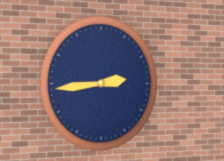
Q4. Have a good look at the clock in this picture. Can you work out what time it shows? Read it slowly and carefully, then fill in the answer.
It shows 2:44
